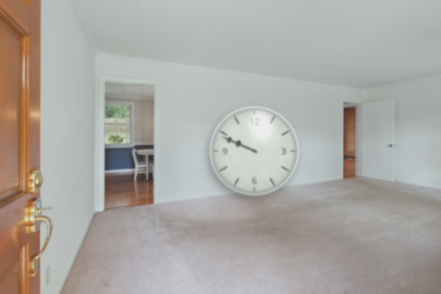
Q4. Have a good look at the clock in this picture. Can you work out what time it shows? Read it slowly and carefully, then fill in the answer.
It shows 9:49
